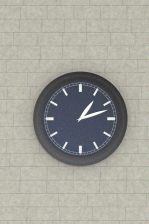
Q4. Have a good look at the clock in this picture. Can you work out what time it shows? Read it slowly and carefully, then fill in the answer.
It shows 1:12
